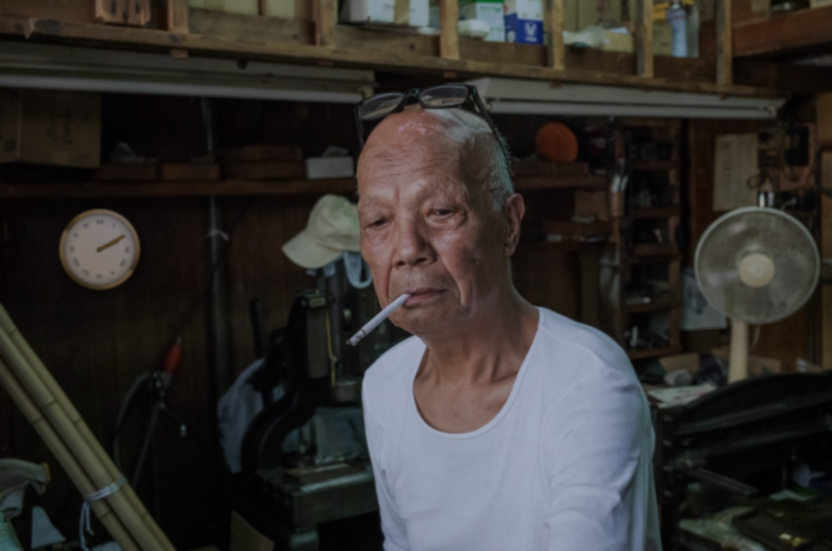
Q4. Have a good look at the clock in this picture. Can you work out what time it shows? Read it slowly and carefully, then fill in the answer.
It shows 2:10
